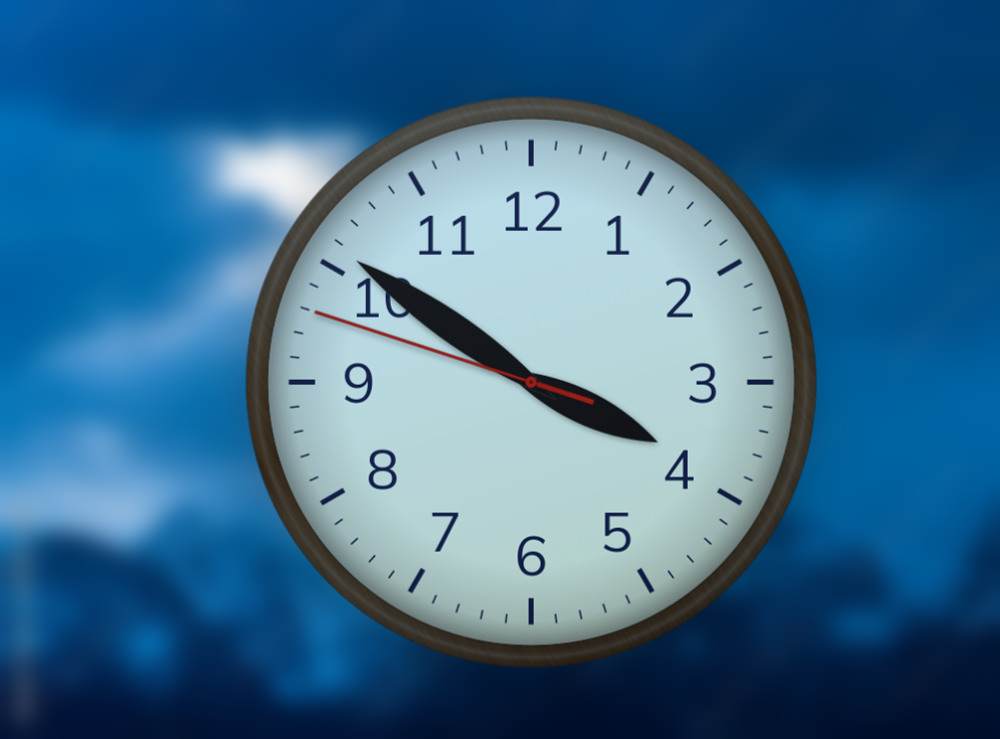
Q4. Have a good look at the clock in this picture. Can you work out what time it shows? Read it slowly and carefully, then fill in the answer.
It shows 3:50:48
